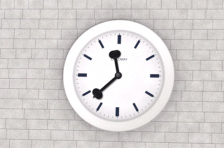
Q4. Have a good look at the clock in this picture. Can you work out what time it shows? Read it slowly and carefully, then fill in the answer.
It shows 11:38
